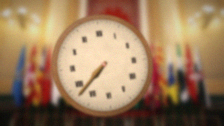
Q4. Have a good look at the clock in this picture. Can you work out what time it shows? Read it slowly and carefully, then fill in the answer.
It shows 7:38
